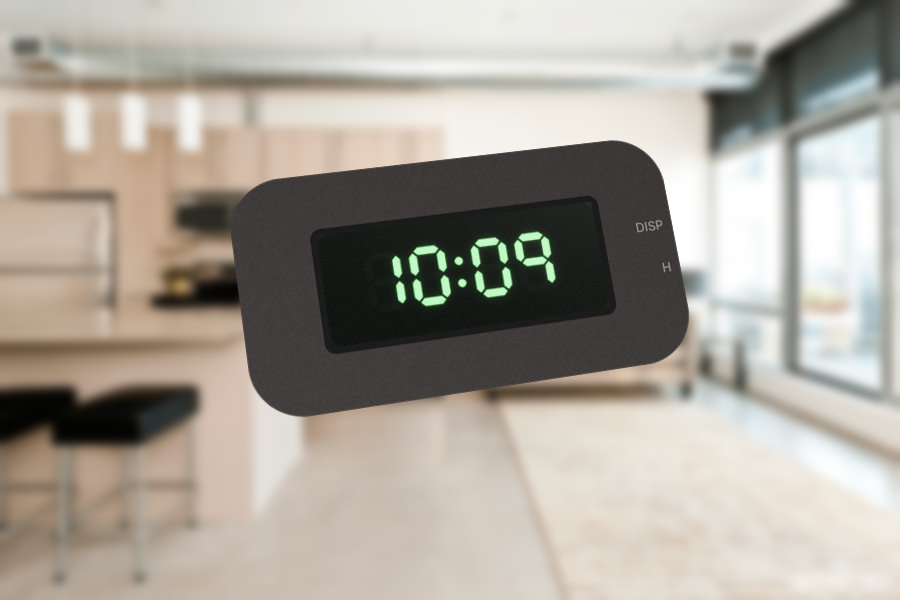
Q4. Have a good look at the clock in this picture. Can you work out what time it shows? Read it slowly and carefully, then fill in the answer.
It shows 10:09
